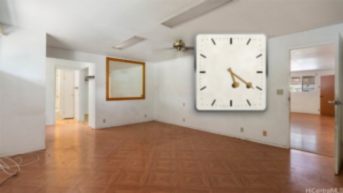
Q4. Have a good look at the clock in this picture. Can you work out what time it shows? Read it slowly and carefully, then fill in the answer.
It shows 5:21
